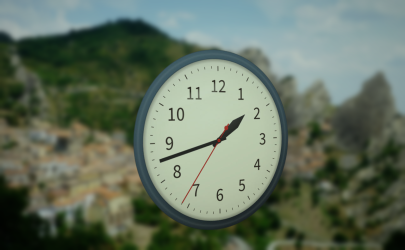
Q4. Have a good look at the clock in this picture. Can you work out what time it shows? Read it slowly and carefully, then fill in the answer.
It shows 1:42:36
